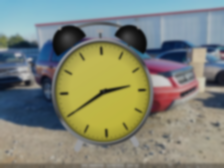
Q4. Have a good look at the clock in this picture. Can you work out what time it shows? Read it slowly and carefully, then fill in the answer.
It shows 2:40
